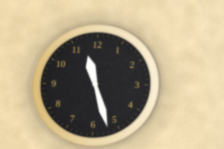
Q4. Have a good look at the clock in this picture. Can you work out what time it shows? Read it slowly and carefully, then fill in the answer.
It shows 11:27
